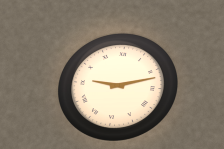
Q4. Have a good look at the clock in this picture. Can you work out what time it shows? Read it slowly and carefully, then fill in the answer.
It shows 9:12
